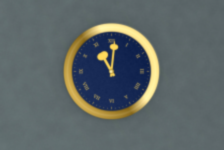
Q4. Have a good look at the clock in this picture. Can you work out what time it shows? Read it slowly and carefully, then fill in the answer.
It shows 11:01
